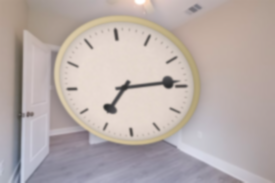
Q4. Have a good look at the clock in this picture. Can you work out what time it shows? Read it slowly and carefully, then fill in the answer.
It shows 7:14
